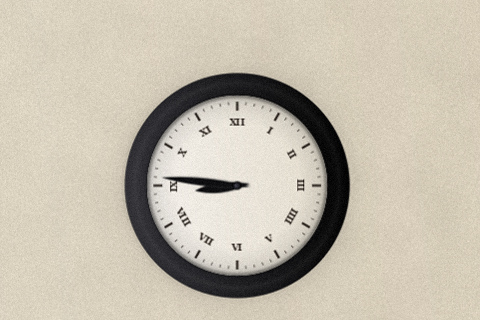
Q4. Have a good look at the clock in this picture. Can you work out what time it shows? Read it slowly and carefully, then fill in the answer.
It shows 8:46
